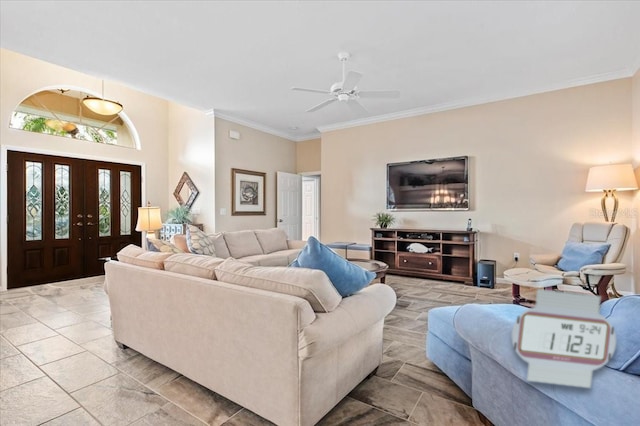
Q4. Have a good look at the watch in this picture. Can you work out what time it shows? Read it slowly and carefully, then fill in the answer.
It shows 1:12:31
